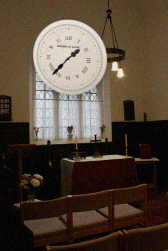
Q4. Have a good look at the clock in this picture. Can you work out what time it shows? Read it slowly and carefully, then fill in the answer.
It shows 1:37
